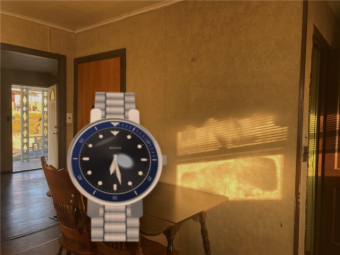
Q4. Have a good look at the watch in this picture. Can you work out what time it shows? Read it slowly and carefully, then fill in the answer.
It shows 6:28
